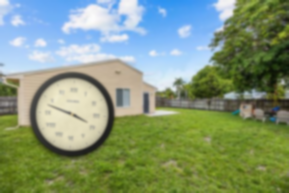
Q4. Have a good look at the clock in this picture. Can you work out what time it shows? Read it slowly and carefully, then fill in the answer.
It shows 3:48
